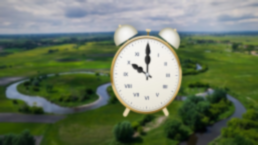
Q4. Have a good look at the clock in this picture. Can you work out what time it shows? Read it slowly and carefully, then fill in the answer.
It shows 10:00
